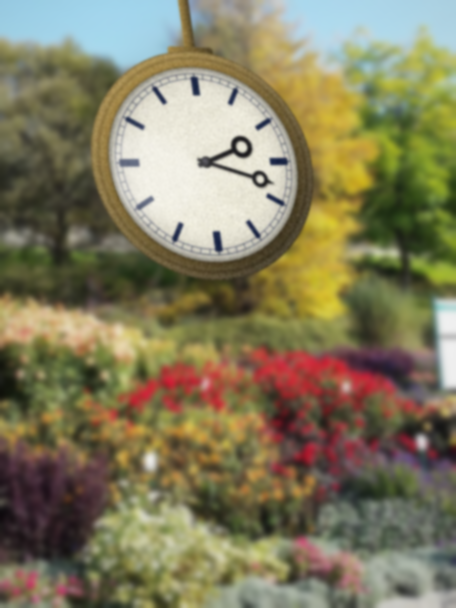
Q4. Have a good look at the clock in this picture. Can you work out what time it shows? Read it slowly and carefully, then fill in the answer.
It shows 2:18
